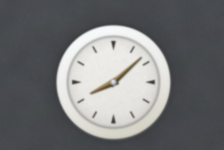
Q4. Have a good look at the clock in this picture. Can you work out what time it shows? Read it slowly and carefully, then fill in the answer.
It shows 8:08
